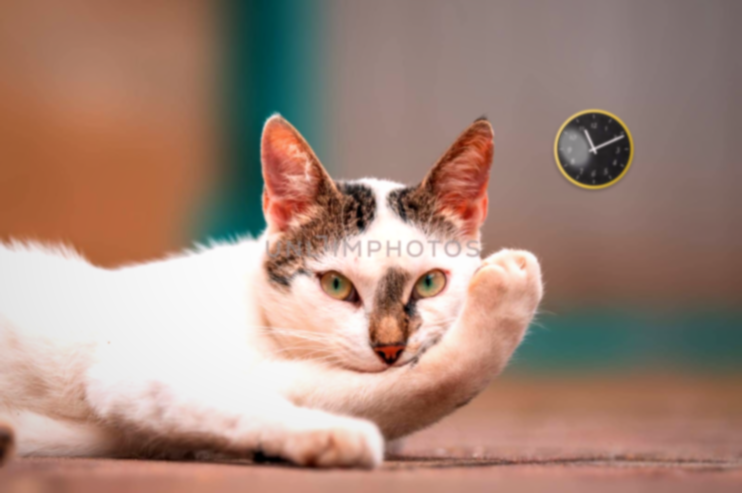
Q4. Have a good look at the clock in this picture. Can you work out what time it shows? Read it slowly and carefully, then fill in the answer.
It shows 11:11
